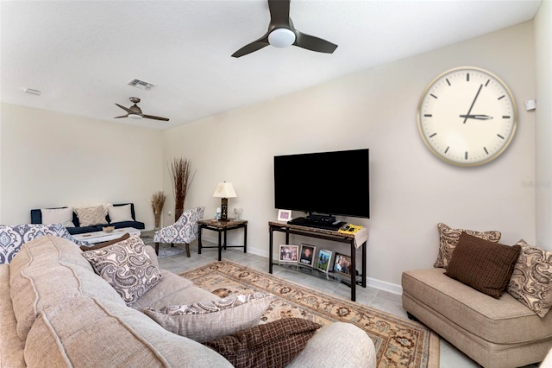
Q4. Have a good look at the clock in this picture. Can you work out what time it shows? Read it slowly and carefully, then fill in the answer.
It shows 3:04
